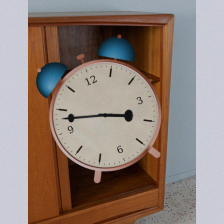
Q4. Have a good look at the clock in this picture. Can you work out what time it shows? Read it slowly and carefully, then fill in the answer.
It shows 3:48
